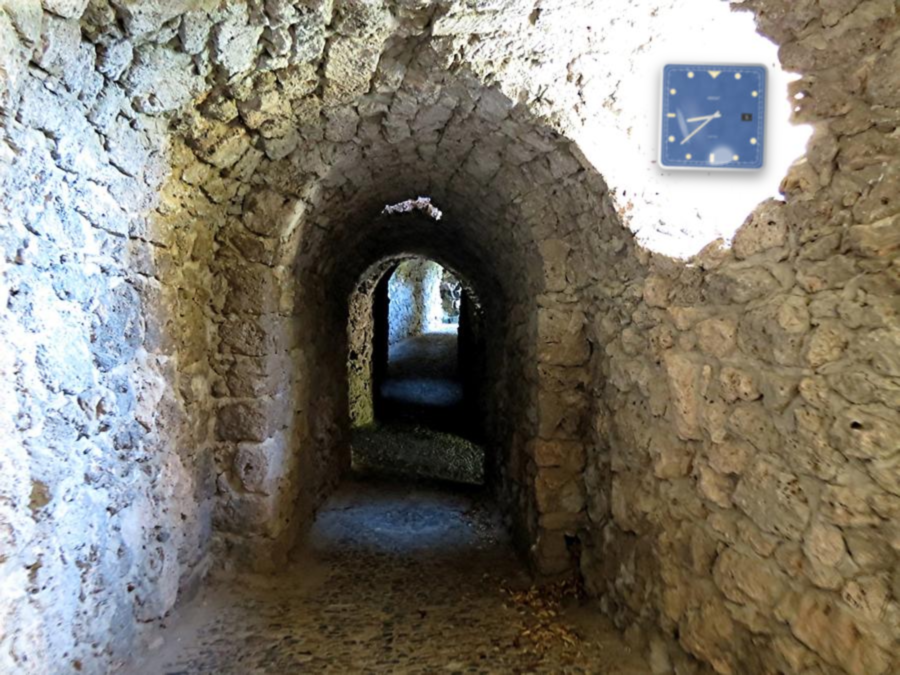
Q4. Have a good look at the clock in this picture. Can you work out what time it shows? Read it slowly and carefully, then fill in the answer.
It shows 8:38
